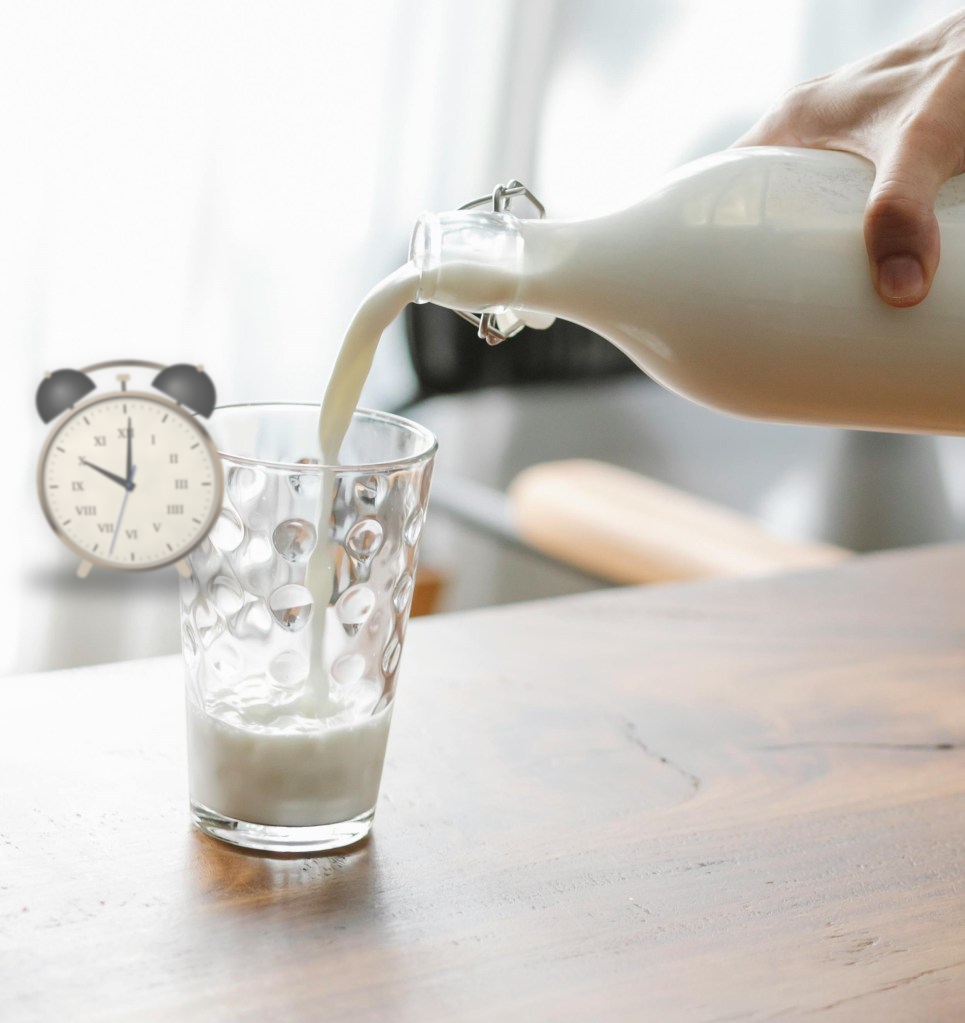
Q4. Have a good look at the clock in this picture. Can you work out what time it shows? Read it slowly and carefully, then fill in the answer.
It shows 10:00:33
